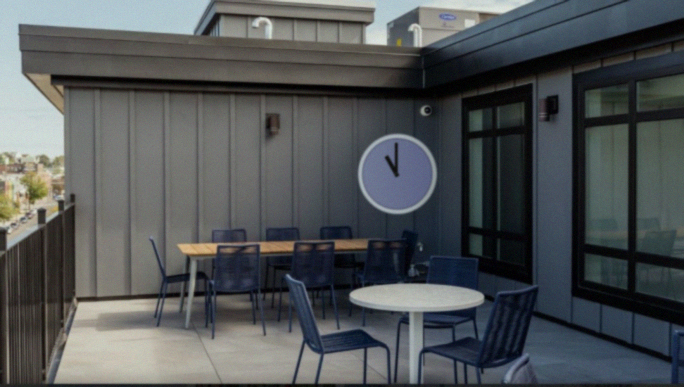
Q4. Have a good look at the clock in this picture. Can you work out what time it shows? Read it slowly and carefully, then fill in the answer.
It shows 11:00
